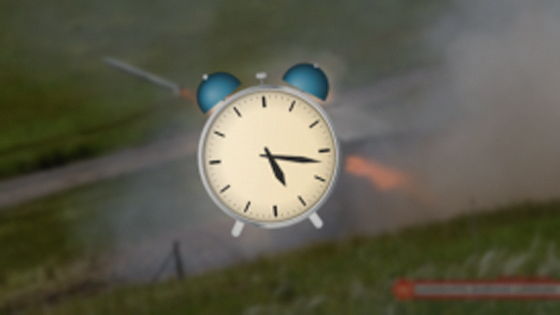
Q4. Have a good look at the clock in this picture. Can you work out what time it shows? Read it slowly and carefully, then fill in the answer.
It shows 5:17
